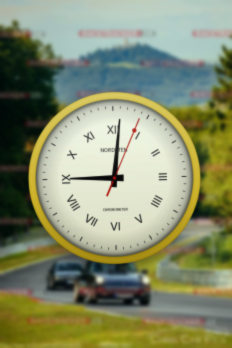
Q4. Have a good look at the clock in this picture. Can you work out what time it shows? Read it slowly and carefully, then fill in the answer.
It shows 9:01:04
